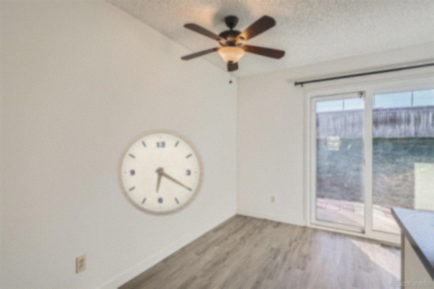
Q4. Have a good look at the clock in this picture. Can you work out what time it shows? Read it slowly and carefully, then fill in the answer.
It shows 6:20
